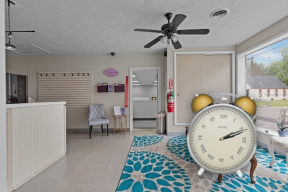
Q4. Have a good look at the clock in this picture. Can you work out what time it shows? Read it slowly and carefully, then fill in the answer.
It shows 2:11
